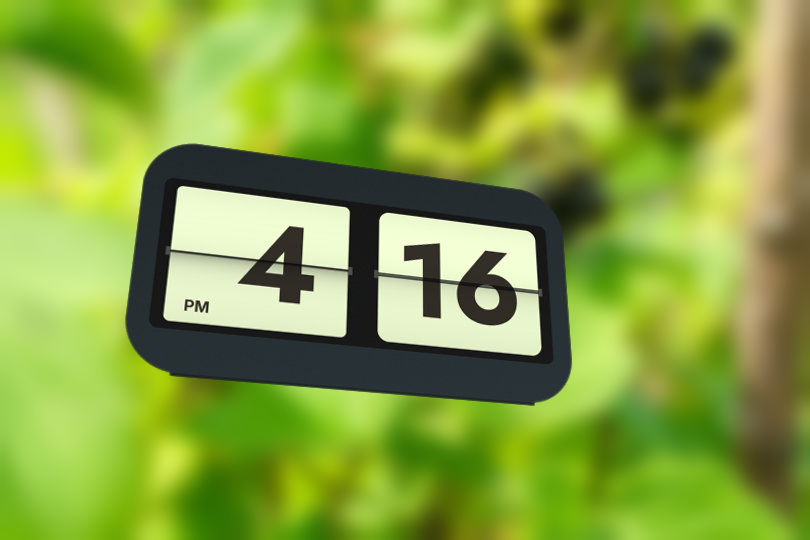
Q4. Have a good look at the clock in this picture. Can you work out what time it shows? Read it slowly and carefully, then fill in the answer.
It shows 4:16
